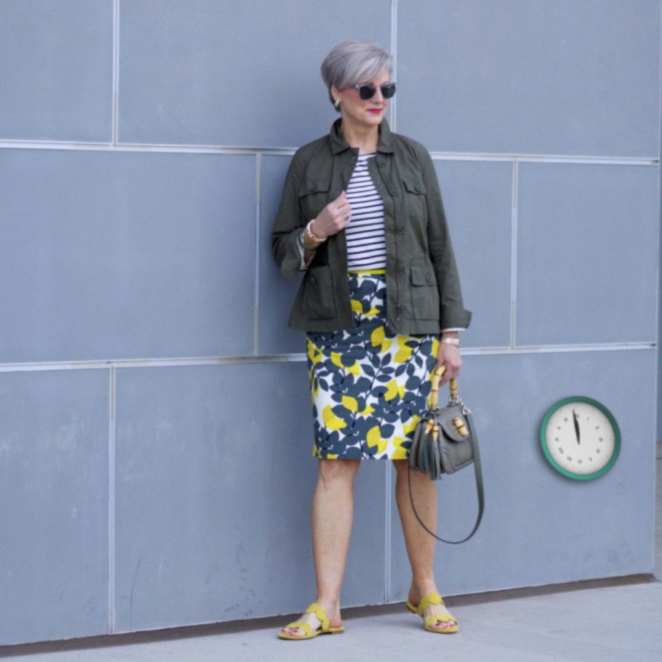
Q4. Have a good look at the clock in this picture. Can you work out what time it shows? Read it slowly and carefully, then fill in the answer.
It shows 11:59
